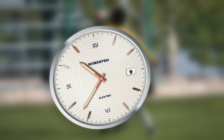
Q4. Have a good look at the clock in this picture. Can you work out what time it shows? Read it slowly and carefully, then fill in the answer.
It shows 10:37
